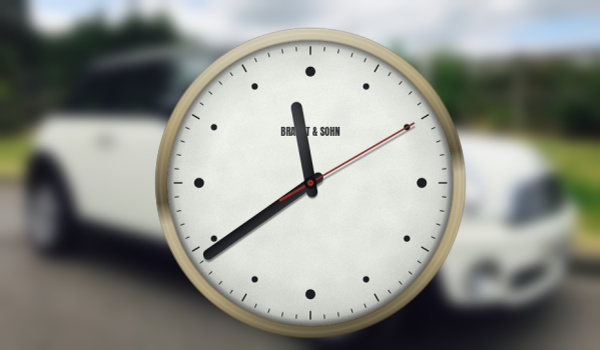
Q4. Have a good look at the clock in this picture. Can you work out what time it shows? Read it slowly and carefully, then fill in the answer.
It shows 11:39:10
